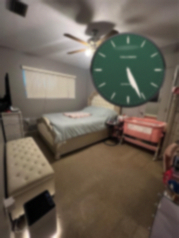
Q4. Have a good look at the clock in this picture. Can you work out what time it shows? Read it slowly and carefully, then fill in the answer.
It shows 5:26
